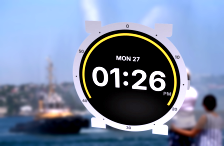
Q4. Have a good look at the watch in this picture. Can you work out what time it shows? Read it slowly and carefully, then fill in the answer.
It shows 1:26
